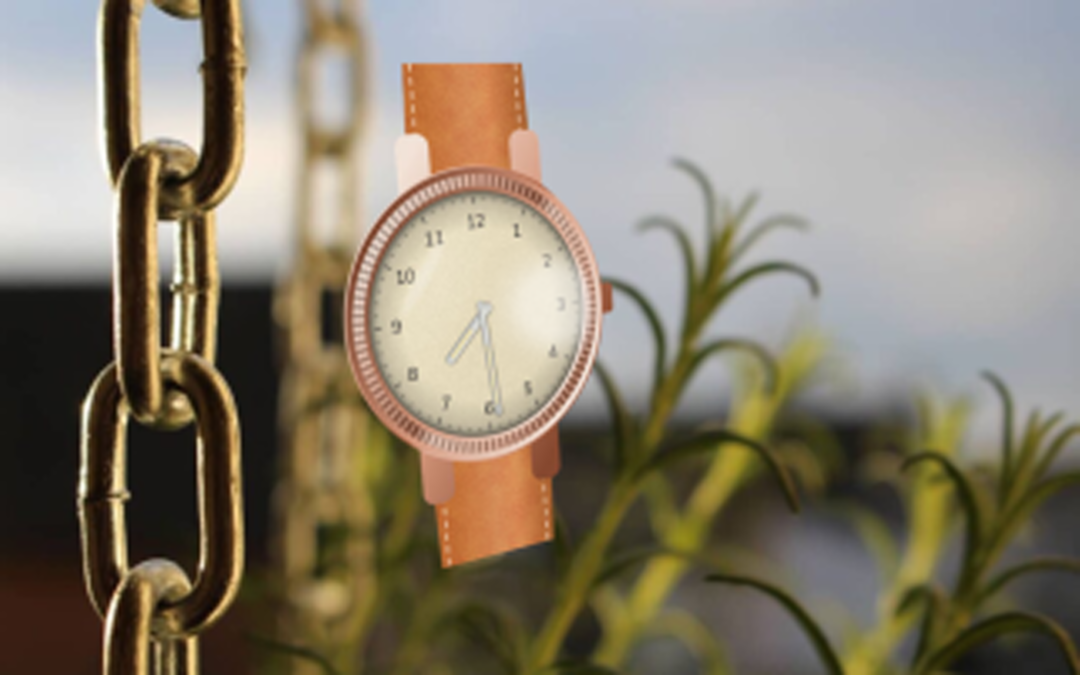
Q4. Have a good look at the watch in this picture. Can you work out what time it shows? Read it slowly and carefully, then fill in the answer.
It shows 7:29
